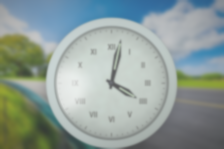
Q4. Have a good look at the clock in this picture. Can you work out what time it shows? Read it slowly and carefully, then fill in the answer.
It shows 4:02
